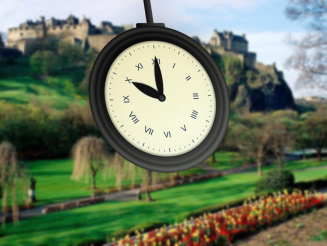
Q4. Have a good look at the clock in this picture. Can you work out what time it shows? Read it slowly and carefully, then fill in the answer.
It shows 10:00
